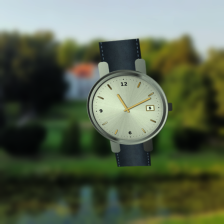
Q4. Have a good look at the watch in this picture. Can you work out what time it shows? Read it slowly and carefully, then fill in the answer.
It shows 11:11
